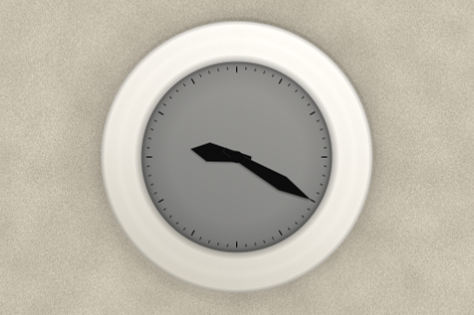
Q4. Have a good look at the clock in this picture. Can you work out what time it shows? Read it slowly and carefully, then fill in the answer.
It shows 9:20
